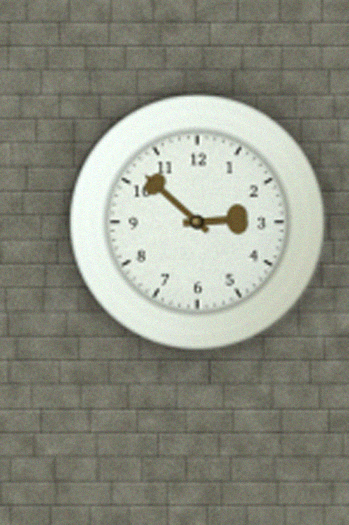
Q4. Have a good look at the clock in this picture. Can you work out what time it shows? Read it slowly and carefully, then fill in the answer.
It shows 2:52
